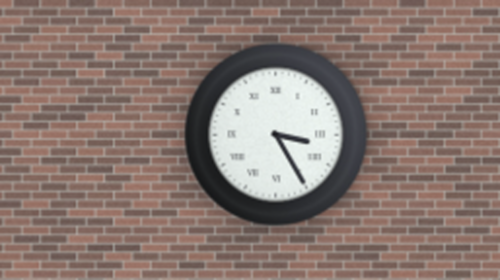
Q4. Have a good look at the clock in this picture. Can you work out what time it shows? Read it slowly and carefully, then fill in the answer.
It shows 3:25
